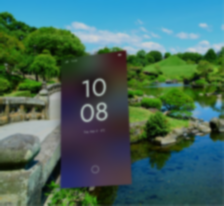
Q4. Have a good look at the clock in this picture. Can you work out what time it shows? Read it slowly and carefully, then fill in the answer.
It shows 10:08
